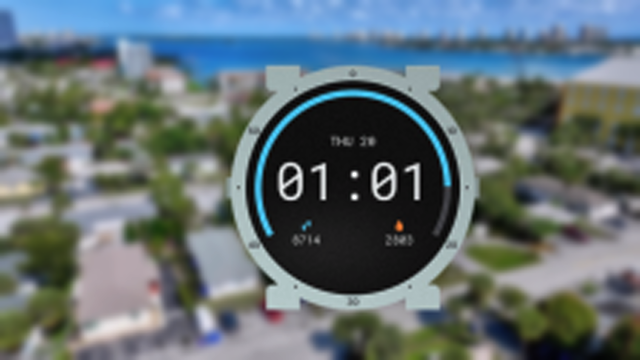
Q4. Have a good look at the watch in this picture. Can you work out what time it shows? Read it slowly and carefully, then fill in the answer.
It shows 1:01
